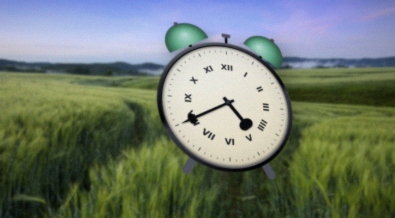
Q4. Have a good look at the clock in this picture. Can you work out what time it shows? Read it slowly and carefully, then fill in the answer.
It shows 4:40
